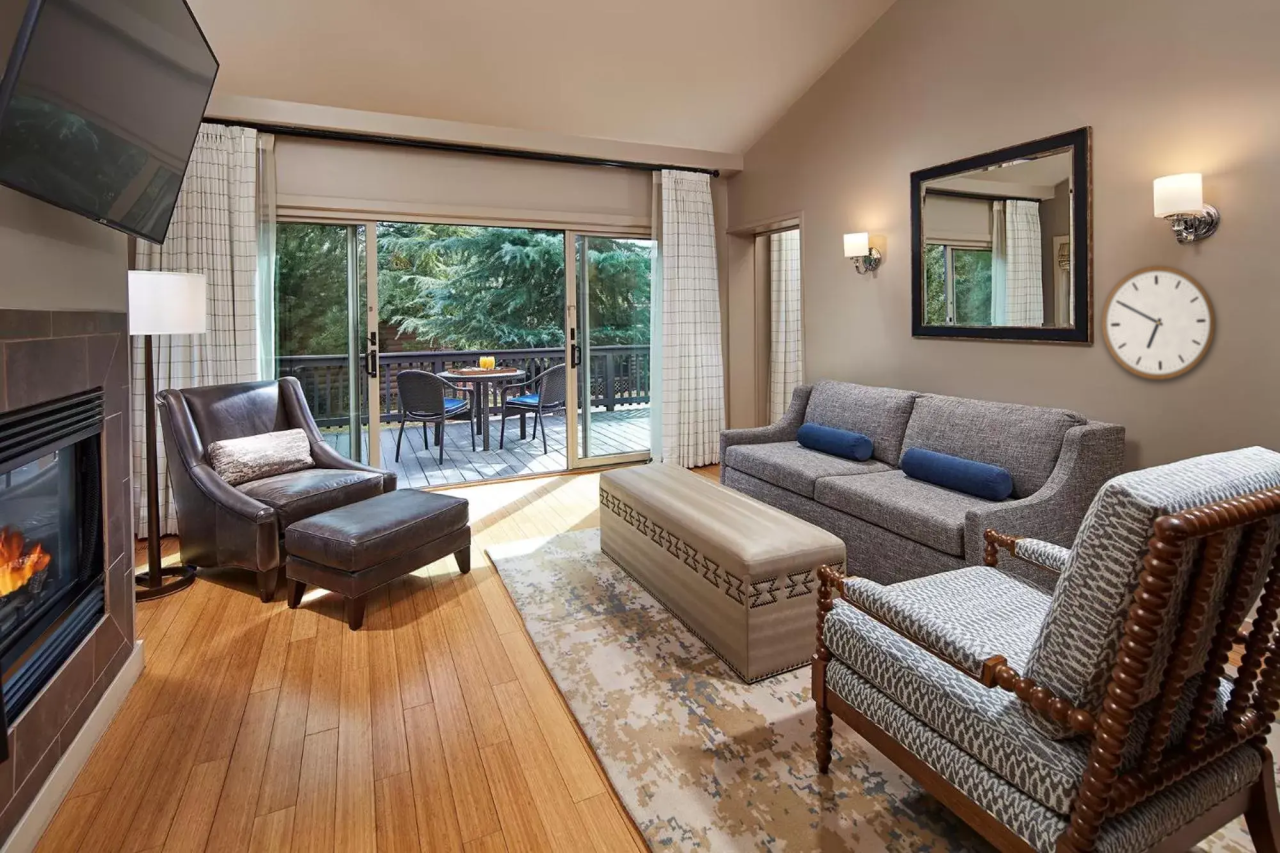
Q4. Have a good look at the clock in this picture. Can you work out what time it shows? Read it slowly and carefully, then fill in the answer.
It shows 6:50
